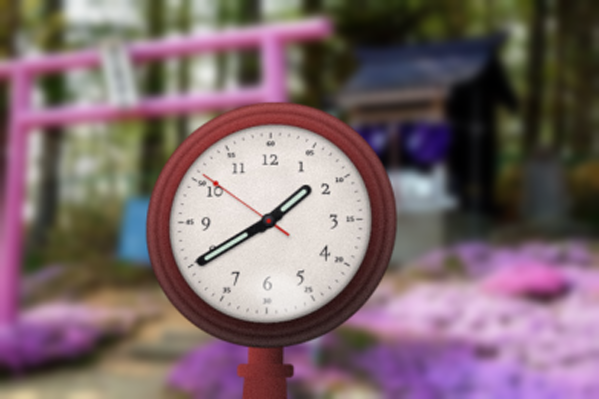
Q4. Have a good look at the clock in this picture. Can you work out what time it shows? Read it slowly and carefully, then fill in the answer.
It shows 1:39:51
